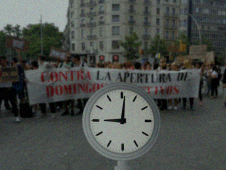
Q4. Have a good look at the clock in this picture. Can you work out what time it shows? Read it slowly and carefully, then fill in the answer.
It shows 9:01
